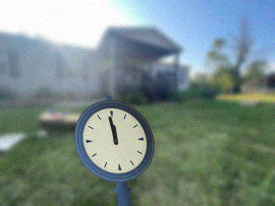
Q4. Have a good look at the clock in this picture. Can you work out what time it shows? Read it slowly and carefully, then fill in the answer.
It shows 11:59
